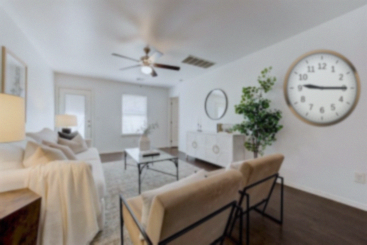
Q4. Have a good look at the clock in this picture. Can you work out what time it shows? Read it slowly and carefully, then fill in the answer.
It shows 9:15
